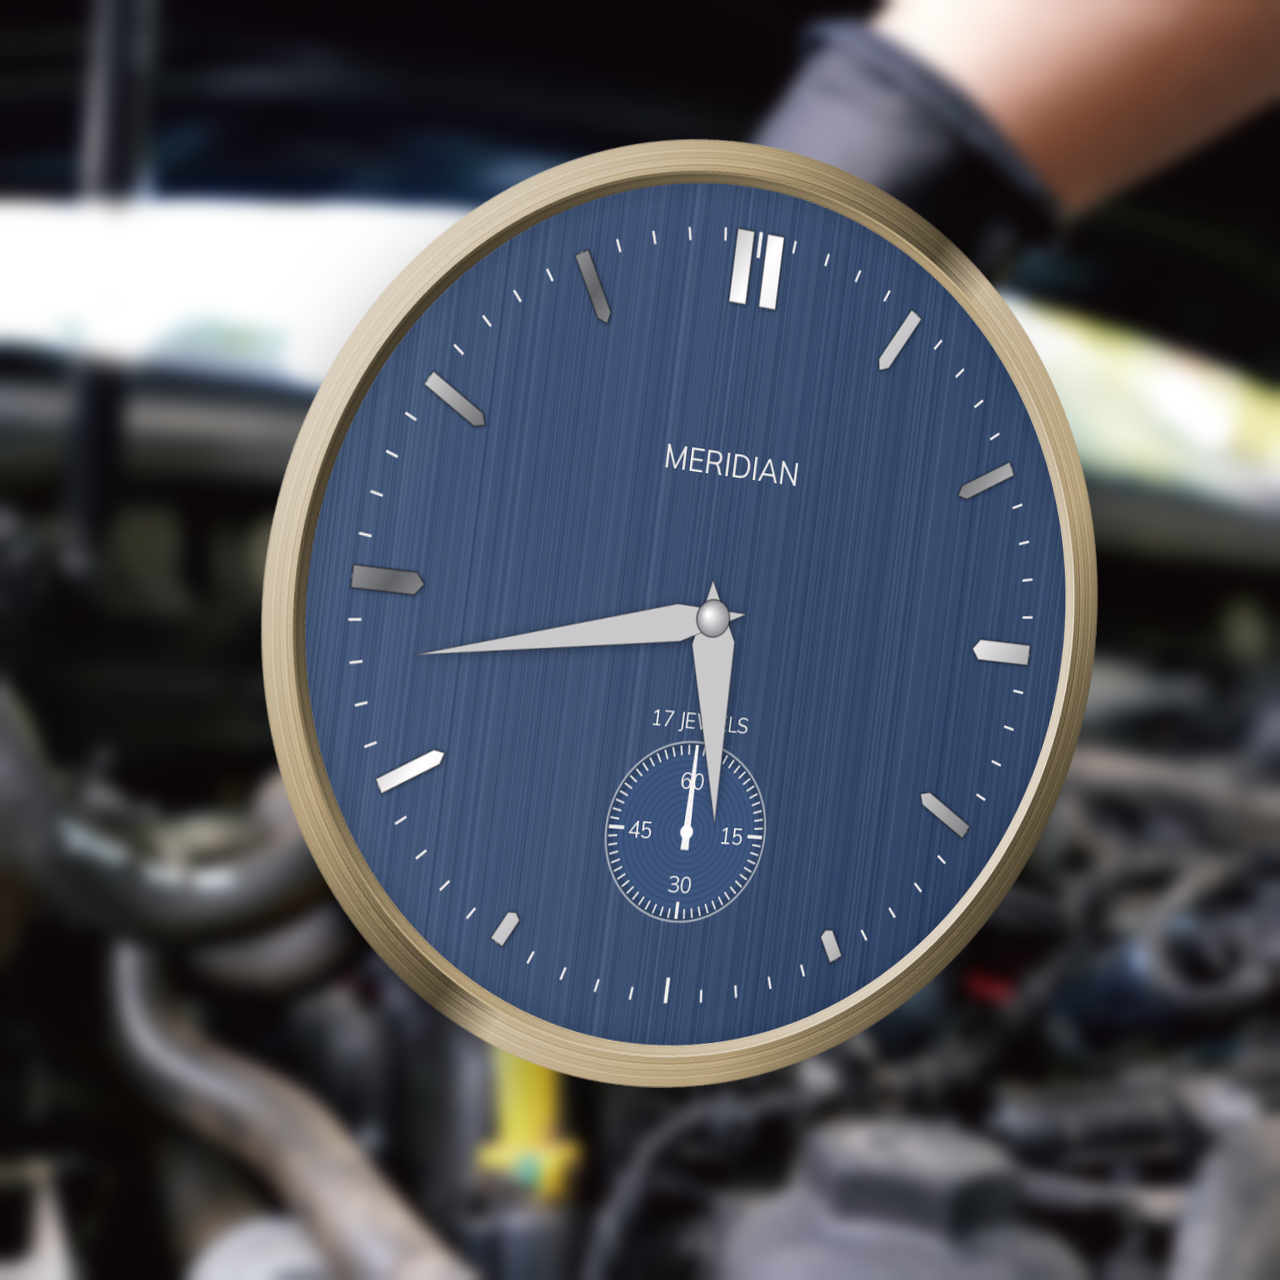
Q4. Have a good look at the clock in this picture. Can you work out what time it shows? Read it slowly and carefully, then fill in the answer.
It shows 5:43:00
